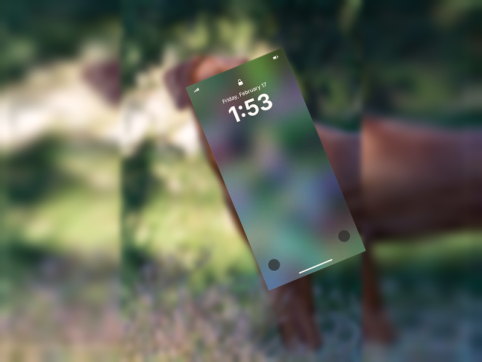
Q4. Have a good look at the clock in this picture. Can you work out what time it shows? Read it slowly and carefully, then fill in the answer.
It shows 1:53
